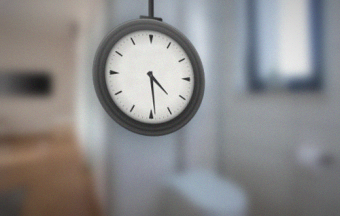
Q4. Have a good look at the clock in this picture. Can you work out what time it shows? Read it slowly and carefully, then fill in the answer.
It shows 4:29
